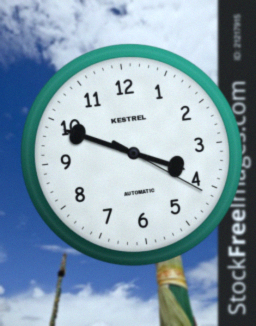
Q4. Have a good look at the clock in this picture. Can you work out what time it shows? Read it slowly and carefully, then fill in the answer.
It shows 3:49:21
